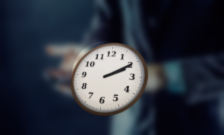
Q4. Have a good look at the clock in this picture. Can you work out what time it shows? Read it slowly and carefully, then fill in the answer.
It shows 2:10
